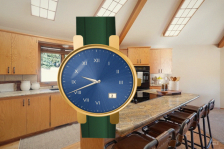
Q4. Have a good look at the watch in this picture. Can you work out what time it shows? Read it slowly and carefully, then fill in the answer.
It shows 9:41
